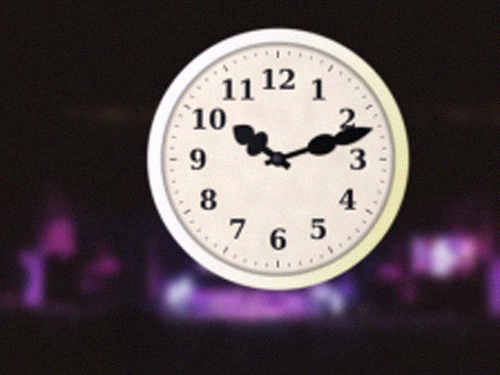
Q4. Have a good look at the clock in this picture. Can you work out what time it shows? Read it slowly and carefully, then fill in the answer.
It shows 10:12
